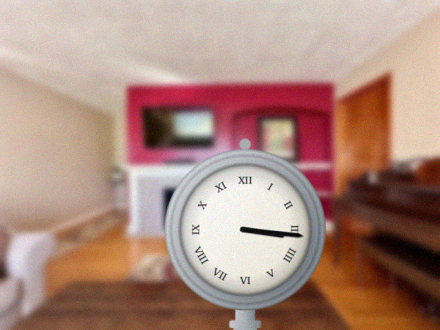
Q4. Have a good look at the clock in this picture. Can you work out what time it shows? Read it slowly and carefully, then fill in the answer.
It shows 3:16
